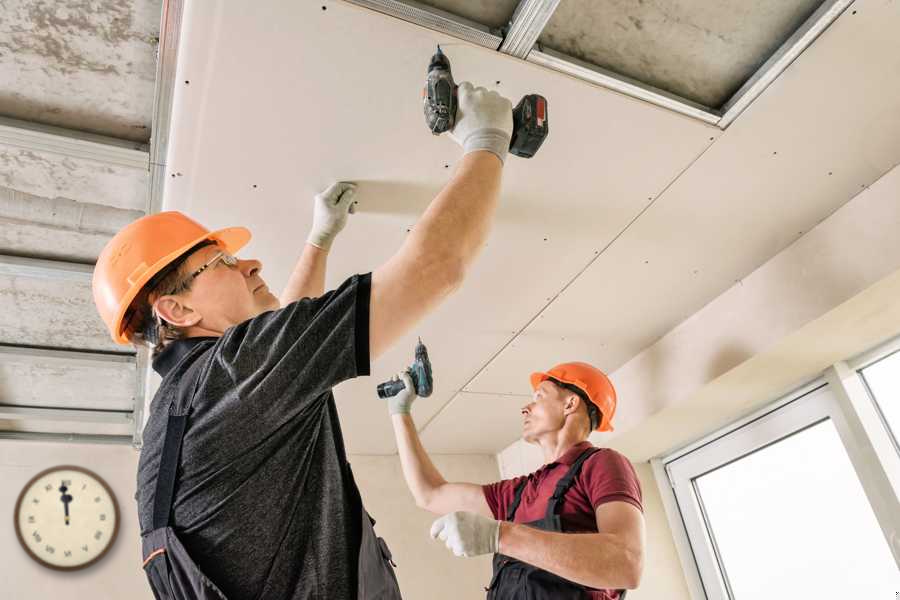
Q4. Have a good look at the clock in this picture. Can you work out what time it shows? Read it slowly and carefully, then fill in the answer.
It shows 11:59
